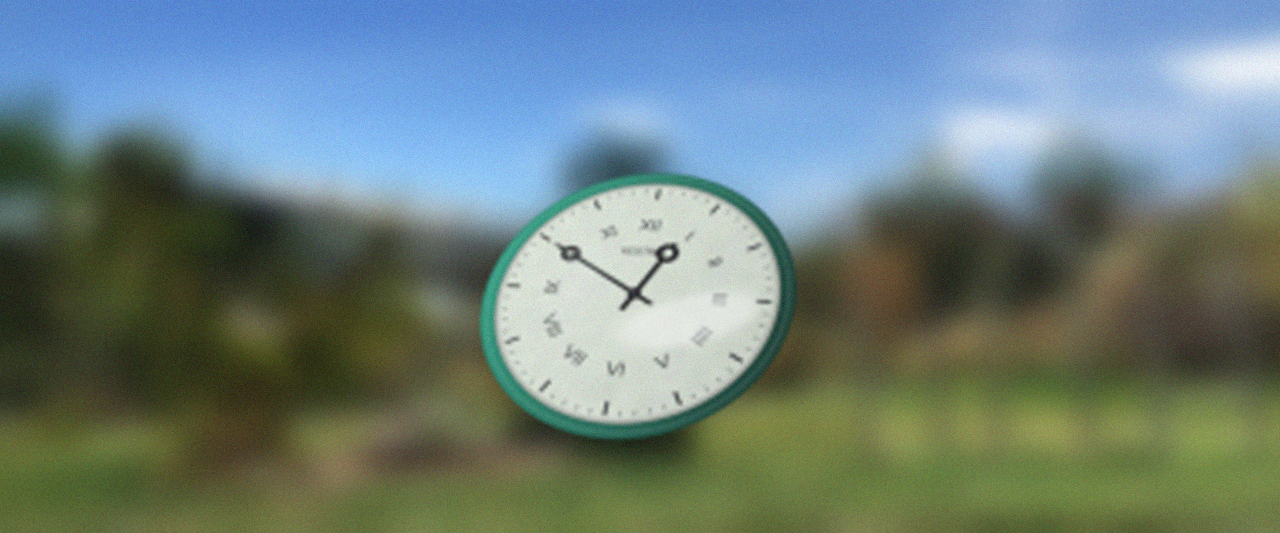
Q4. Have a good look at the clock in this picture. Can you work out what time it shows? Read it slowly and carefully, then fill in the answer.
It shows 12:50
